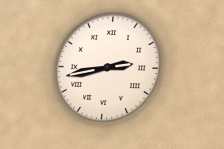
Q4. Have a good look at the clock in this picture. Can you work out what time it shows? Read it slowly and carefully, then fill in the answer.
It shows 2:43
